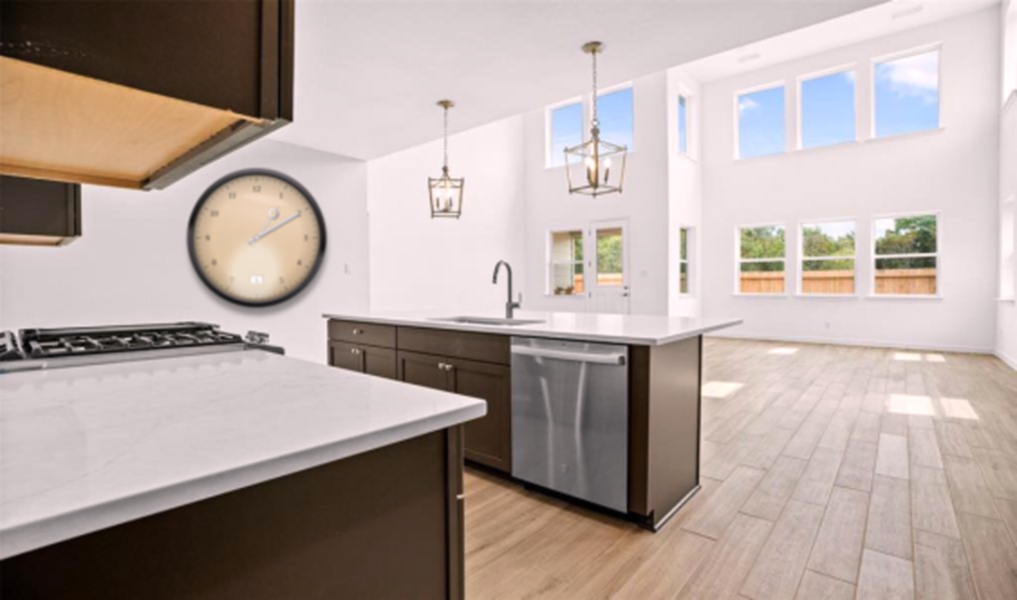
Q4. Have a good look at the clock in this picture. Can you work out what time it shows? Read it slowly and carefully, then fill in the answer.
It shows 1:10
